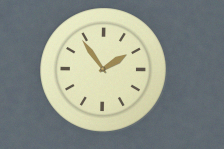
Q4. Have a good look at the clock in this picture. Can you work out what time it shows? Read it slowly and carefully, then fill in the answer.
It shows 1:54
